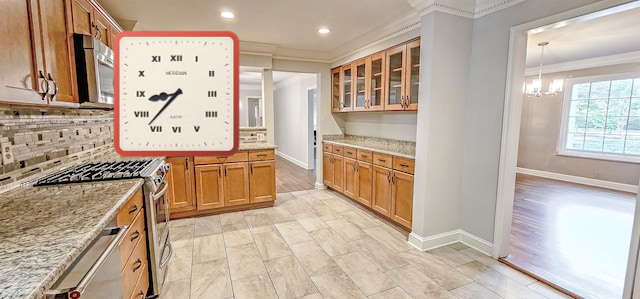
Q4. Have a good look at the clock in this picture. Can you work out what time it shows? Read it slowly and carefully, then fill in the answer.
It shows 8:37
